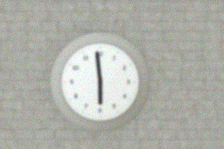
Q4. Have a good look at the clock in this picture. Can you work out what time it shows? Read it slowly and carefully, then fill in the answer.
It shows 5:59
